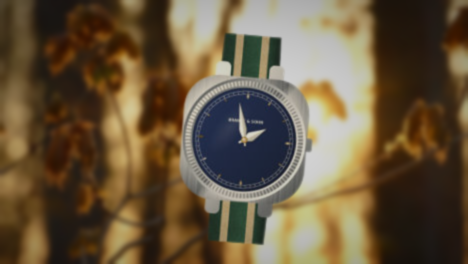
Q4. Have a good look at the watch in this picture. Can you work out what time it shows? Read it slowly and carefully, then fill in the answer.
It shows 1:58
